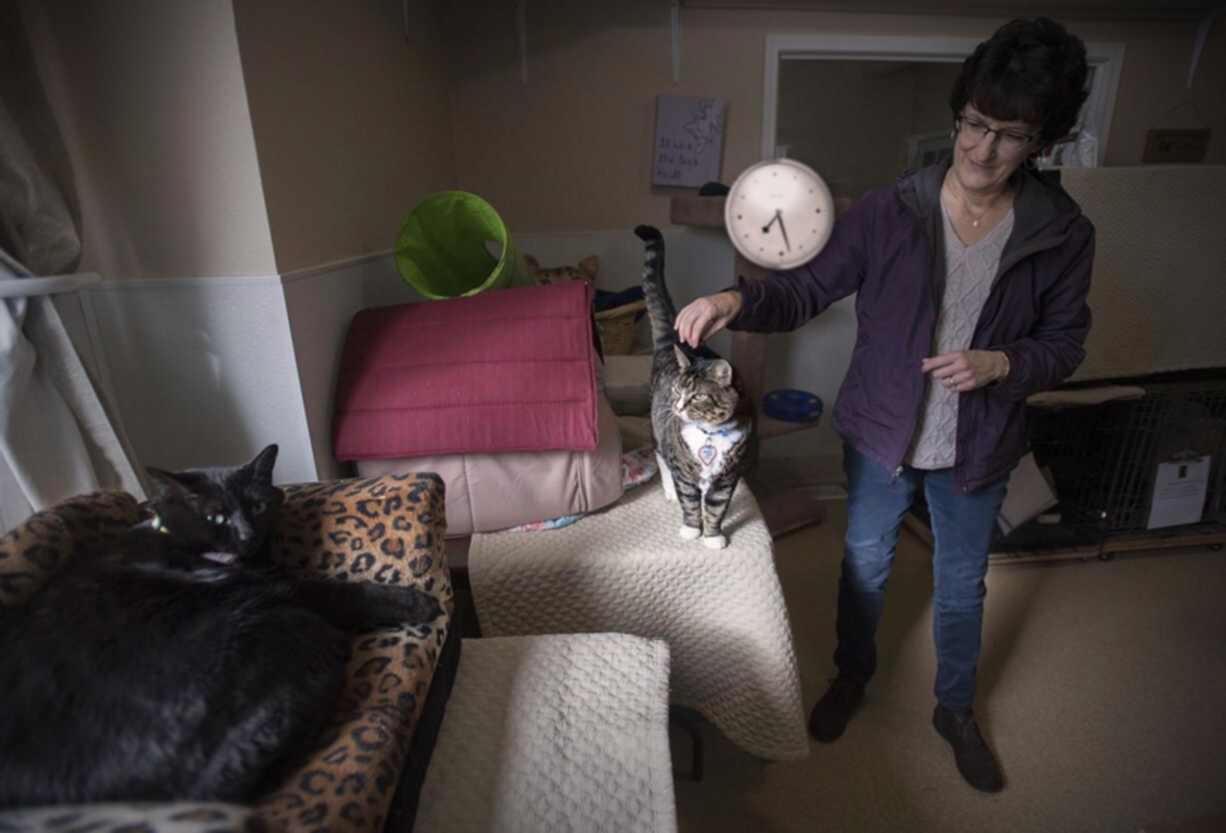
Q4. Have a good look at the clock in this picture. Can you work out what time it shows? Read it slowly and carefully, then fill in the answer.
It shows 7:28
